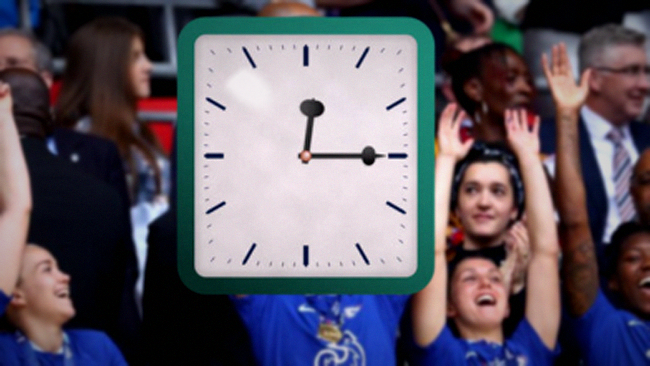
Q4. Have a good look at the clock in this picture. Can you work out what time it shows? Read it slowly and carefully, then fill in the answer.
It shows 12:15
